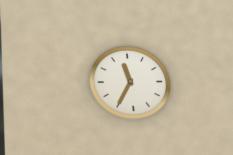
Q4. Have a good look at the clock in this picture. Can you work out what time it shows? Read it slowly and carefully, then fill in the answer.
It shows 11:35
